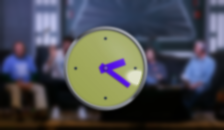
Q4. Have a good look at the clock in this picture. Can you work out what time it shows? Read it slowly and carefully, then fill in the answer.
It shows 2:21
